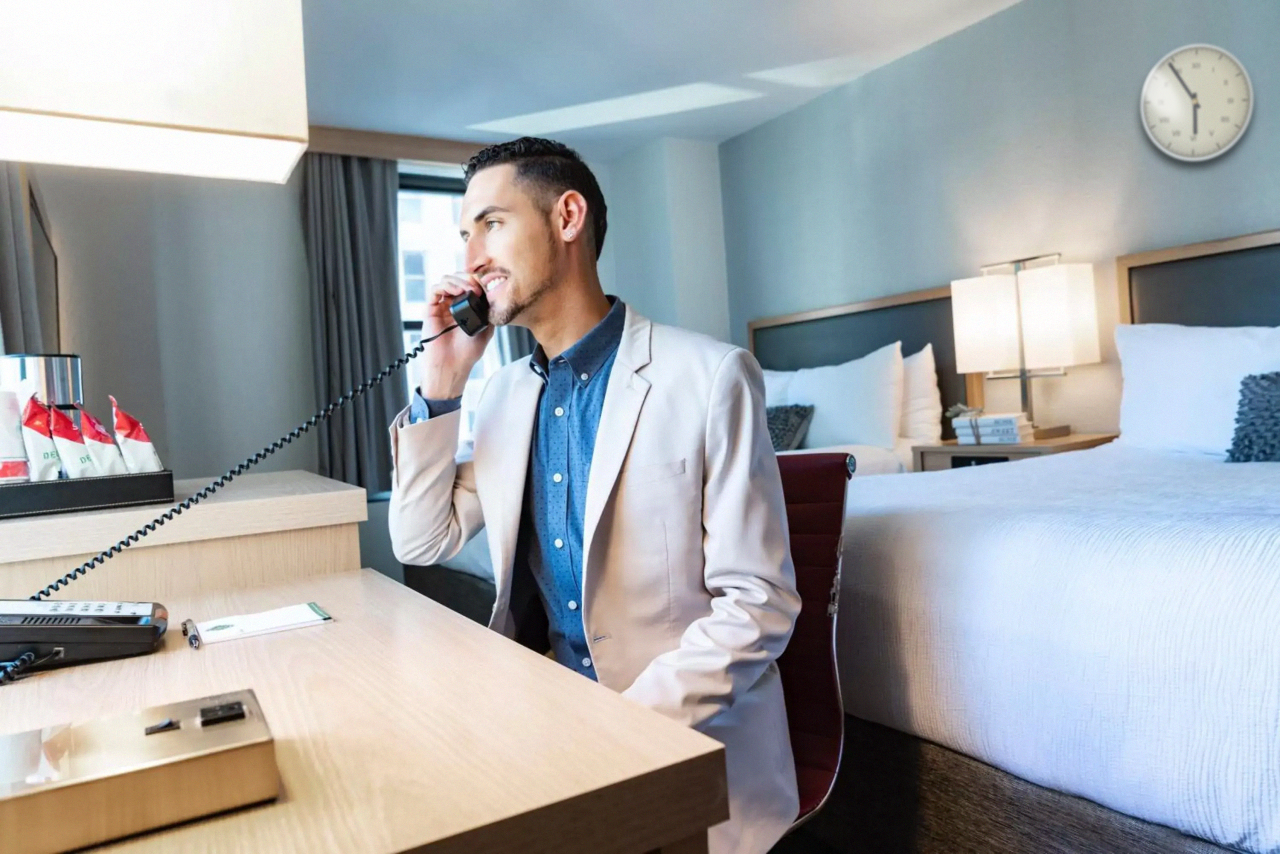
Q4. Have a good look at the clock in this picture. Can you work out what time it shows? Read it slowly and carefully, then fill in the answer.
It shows 5:54
